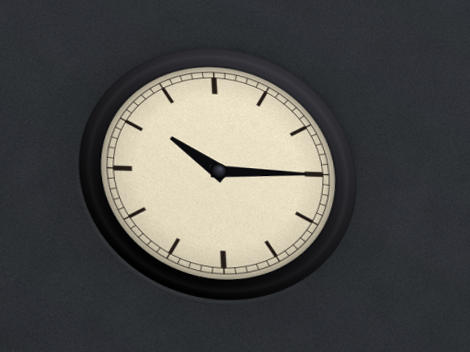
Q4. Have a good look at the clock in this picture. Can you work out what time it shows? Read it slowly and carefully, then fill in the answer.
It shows 10:15
